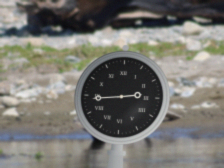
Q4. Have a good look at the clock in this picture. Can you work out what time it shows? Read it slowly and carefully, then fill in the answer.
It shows 2:44
